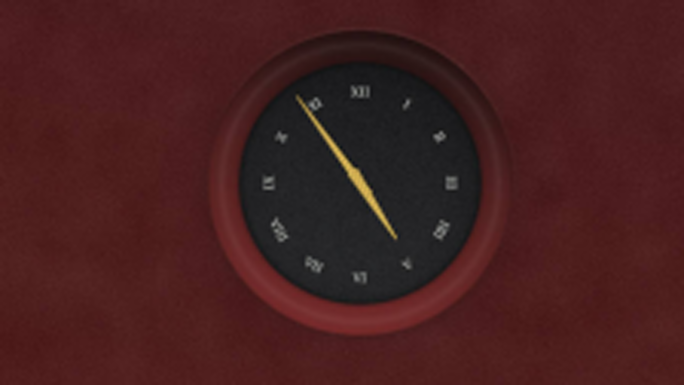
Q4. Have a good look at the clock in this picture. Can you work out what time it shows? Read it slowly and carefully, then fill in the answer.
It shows 4:54
